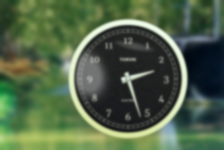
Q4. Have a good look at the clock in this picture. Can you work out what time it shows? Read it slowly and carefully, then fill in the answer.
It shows 2:27
